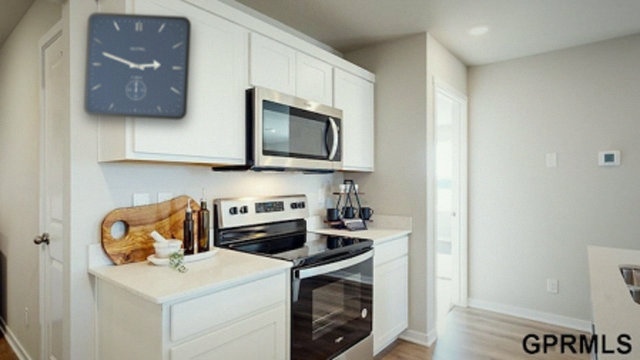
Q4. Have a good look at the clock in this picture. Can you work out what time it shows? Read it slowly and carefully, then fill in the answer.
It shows 2:48
